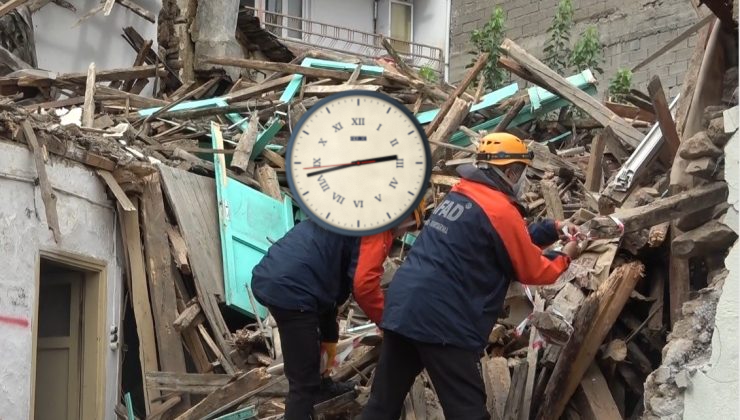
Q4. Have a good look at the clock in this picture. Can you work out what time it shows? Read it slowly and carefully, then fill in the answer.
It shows 2:42:44
